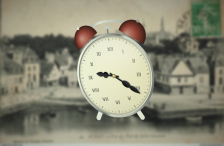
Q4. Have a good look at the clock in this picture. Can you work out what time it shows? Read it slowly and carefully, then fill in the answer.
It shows 9:21
